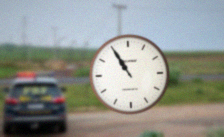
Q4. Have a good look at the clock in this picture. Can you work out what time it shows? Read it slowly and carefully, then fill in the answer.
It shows 10:55
